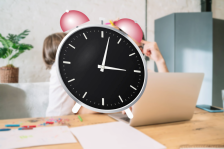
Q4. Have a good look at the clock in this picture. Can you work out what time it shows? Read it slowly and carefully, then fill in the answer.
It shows 3:02
